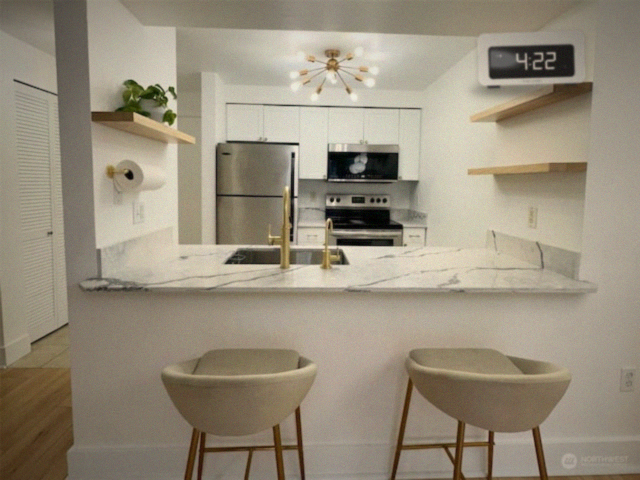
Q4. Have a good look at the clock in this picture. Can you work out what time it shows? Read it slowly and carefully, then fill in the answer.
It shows 4:22
